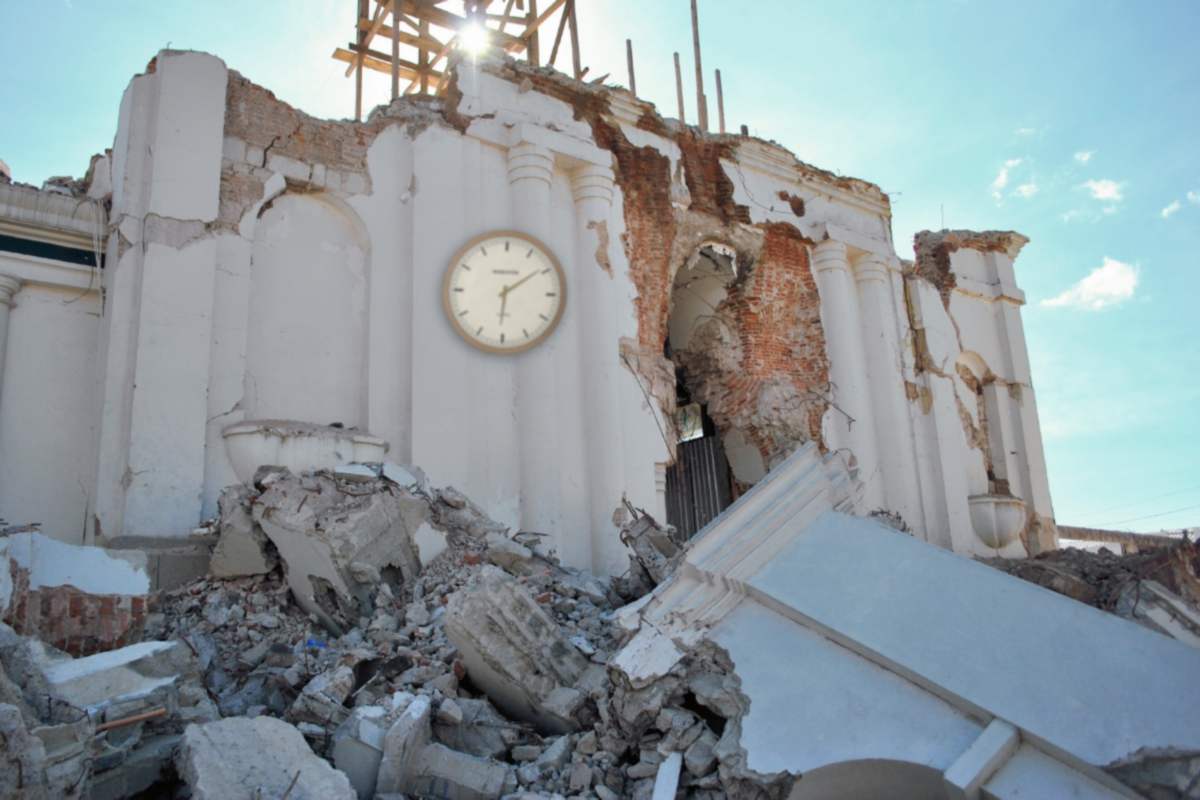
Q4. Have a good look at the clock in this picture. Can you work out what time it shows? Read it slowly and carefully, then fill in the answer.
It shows 6:09
